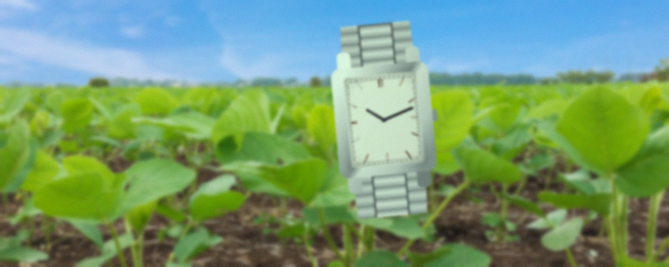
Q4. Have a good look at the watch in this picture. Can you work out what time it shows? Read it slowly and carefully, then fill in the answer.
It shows 10:12
